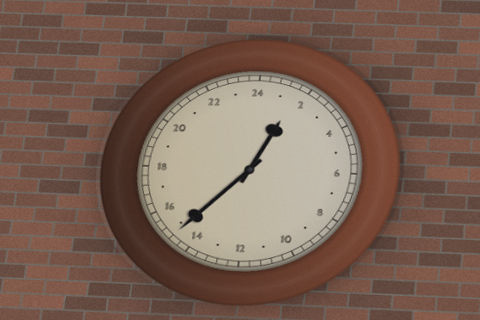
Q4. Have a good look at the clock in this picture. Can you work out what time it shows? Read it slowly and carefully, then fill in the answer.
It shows 1:37
